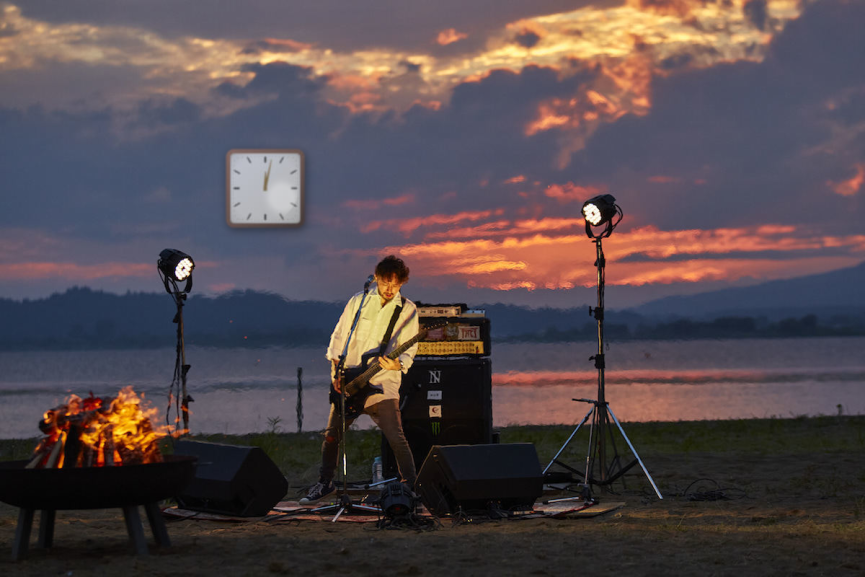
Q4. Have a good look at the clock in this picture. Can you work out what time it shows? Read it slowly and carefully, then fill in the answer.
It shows 12:02
